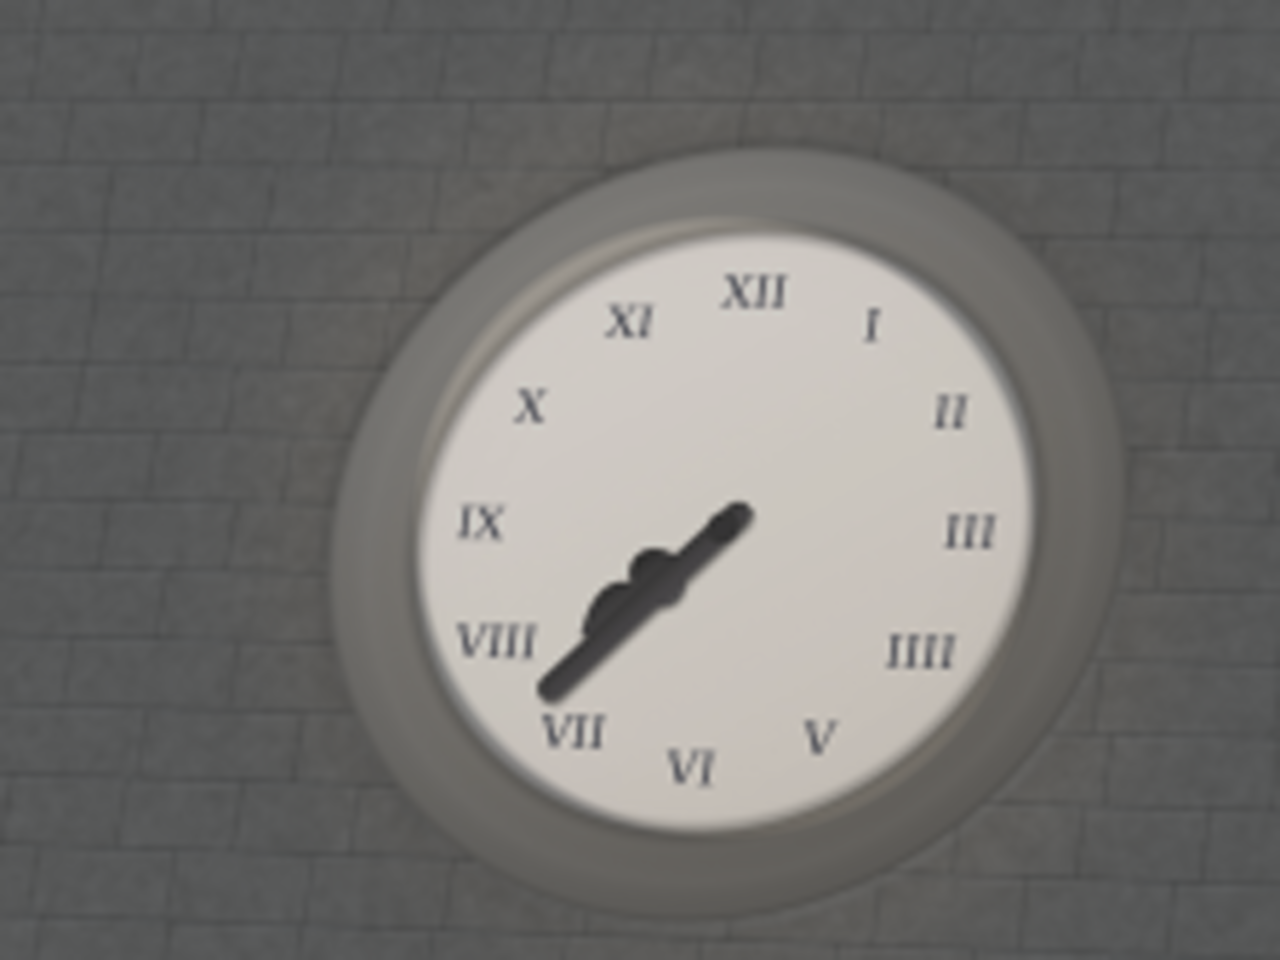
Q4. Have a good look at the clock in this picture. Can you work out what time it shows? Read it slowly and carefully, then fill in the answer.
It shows 7:37
